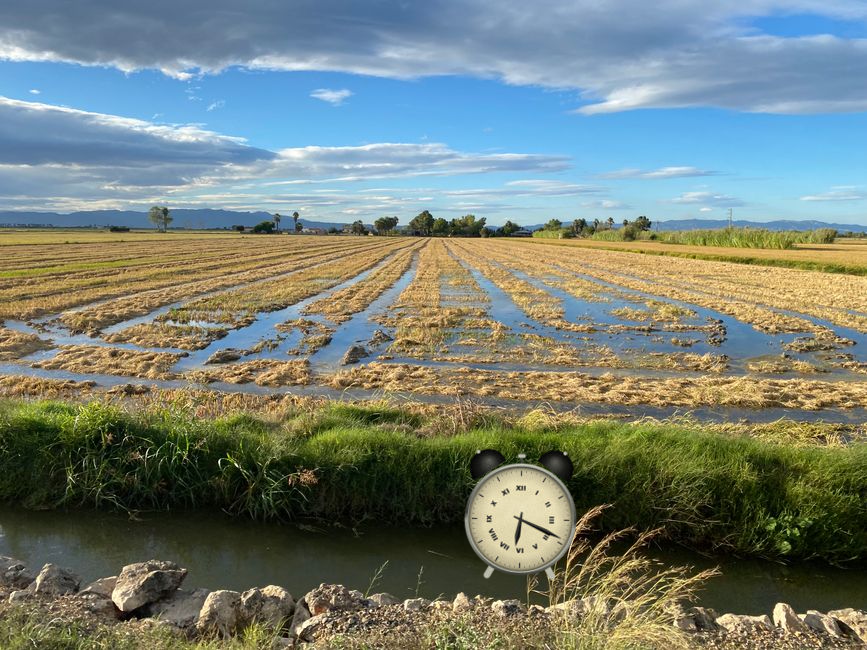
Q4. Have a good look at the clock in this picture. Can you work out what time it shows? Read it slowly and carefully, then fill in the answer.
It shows 6:19
